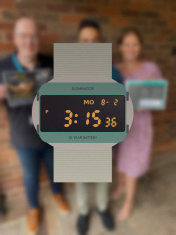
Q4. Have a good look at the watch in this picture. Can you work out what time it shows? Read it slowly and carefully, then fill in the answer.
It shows 3:15:36
